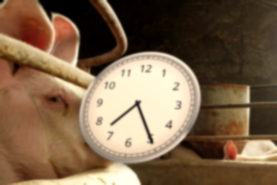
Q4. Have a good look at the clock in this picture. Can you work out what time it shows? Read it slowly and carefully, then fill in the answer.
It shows 7:25
